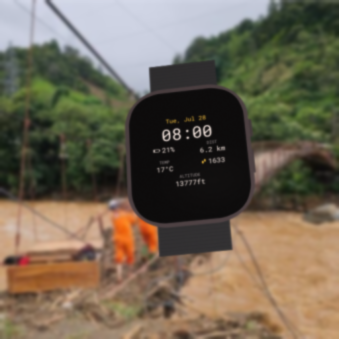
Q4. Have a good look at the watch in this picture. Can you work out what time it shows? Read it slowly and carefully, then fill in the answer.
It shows 8:00
